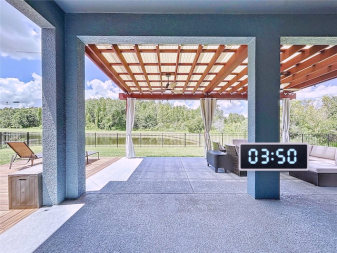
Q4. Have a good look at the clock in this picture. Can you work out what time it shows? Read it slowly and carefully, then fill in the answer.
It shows 3:50
